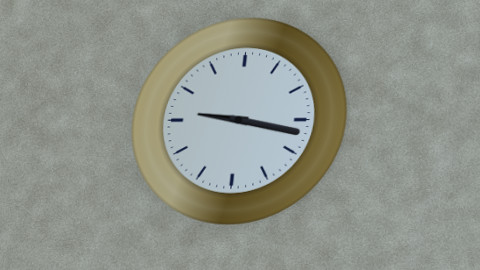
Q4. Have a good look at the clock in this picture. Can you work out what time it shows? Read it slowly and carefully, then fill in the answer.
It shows 9:17
